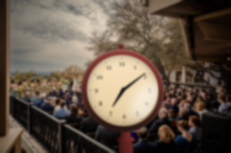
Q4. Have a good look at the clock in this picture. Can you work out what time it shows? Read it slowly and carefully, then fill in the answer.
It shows 7:09
